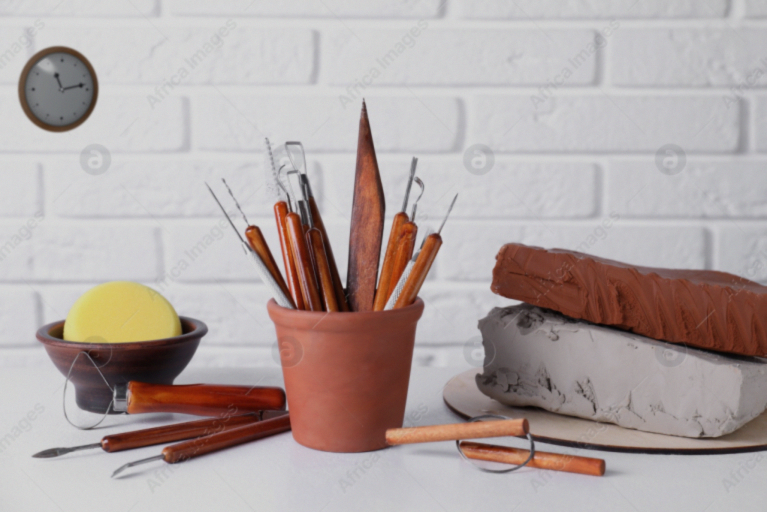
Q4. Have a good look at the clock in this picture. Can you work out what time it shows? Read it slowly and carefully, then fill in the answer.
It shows 11:13
